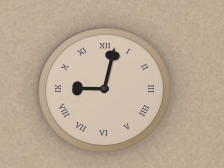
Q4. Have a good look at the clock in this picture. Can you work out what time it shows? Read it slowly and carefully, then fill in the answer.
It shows 9:02
